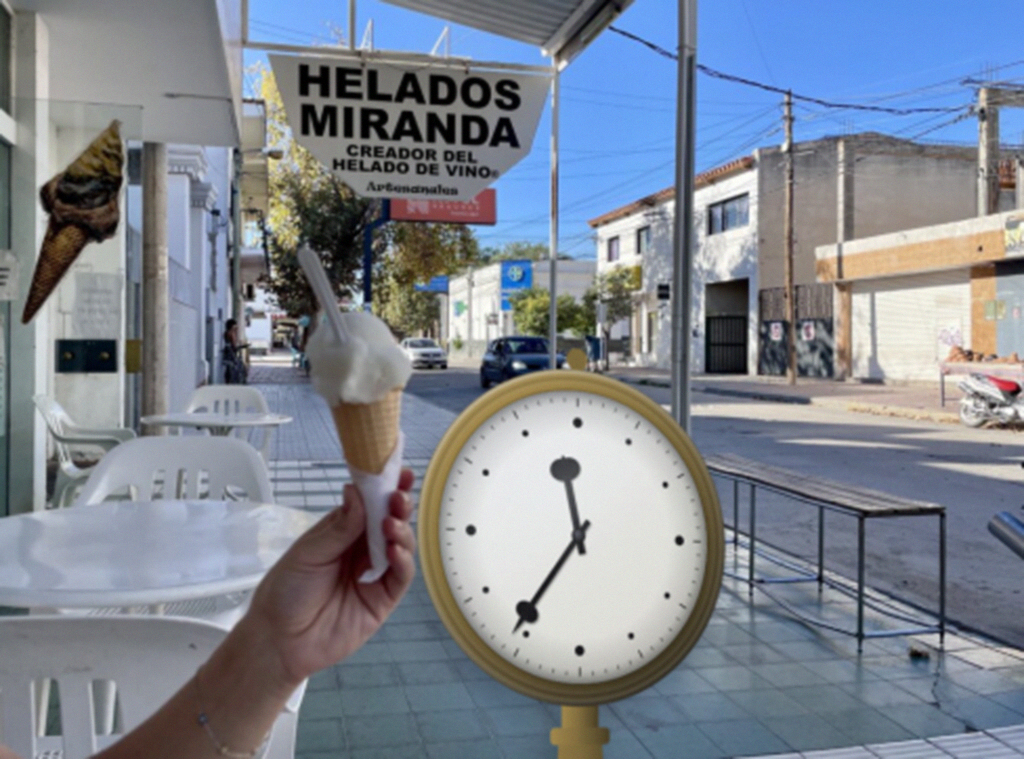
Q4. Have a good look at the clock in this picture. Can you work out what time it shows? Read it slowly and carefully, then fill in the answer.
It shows 11:36
